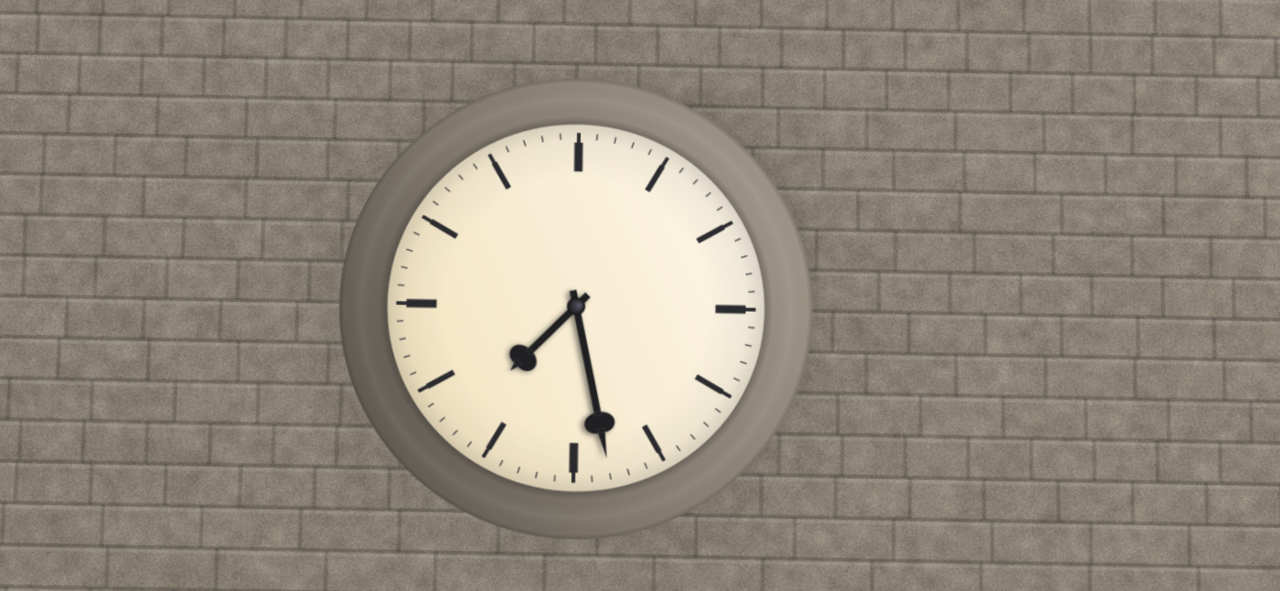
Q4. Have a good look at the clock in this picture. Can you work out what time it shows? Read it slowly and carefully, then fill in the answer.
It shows 7:28
